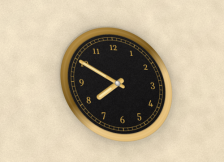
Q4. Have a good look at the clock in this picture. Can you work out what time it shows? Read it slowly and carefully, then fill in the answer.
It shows 7:50
